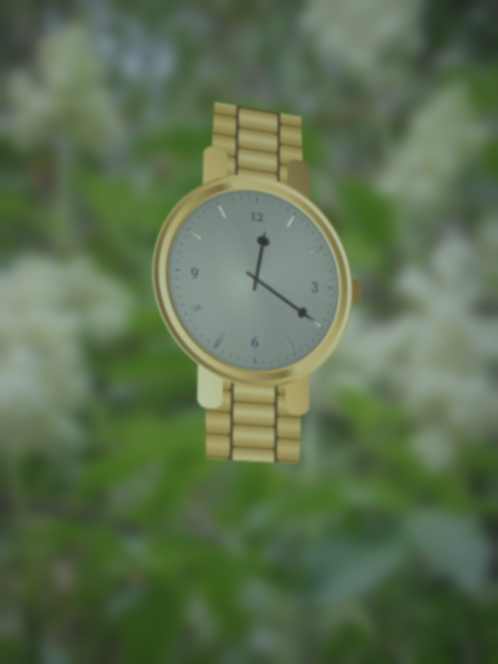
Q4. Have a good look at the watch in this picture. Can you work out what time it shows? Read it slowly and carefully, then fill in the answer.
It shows 12:20
